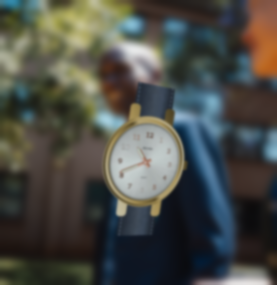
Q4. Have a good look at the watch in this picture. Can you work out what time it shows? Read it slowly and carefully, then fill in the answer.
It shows 10:41
